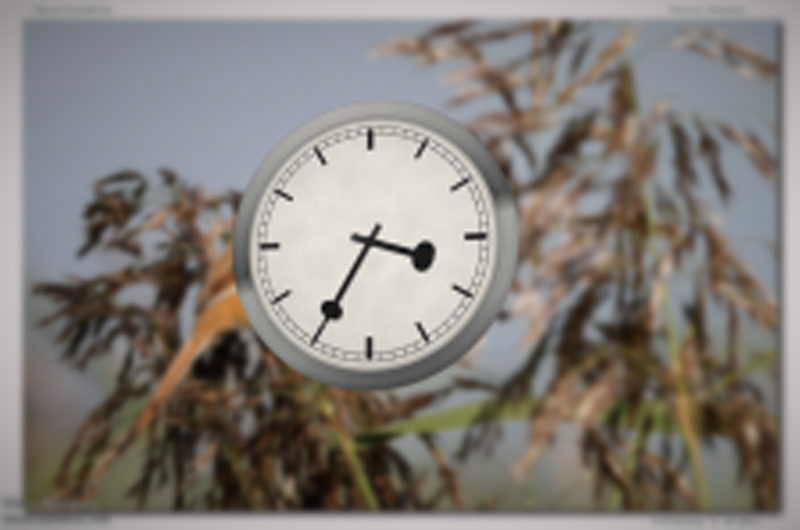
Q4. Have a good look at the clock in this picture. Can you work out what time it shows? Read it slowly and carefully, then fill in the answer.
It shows 3:35
